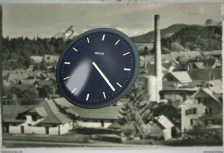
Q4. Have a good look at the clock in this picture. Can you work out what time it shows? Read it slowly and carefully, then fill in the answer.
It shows 4:22
